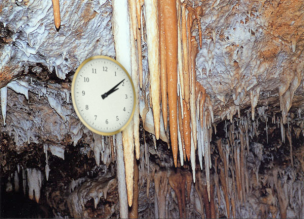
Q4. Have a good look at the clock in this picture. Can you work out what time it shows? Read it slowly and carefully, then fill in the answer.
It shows 2:09
